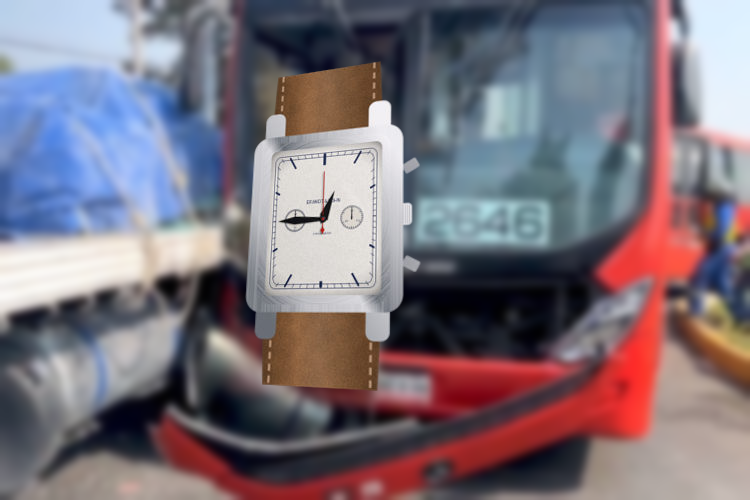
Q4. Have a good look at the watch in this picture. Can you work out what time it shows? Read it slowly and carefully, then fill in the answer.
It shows 12:45
